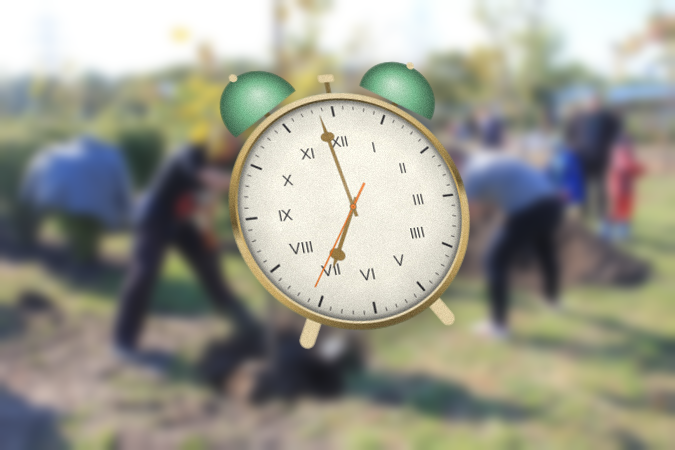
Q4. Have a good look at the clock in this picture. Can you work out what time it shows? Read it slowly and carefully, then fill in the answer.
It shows 6:58:36
